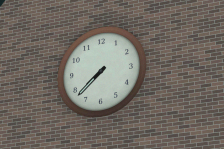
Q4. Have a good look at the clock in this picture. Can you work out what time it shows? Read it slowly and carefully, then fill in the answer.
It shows 7:38
